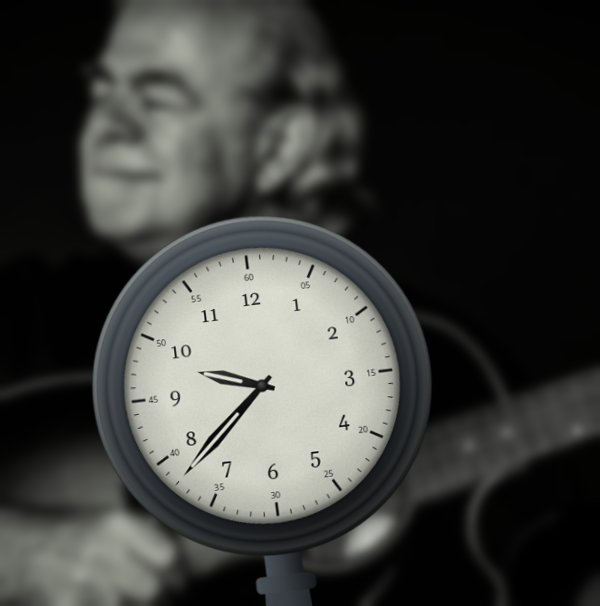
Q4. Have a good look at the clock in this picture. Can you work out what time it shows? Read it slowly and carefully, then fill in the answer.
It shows 9:38
